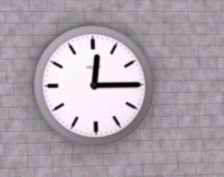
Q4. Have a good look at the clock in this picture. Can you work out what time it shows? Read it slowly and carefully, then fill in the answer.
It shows 12:15
